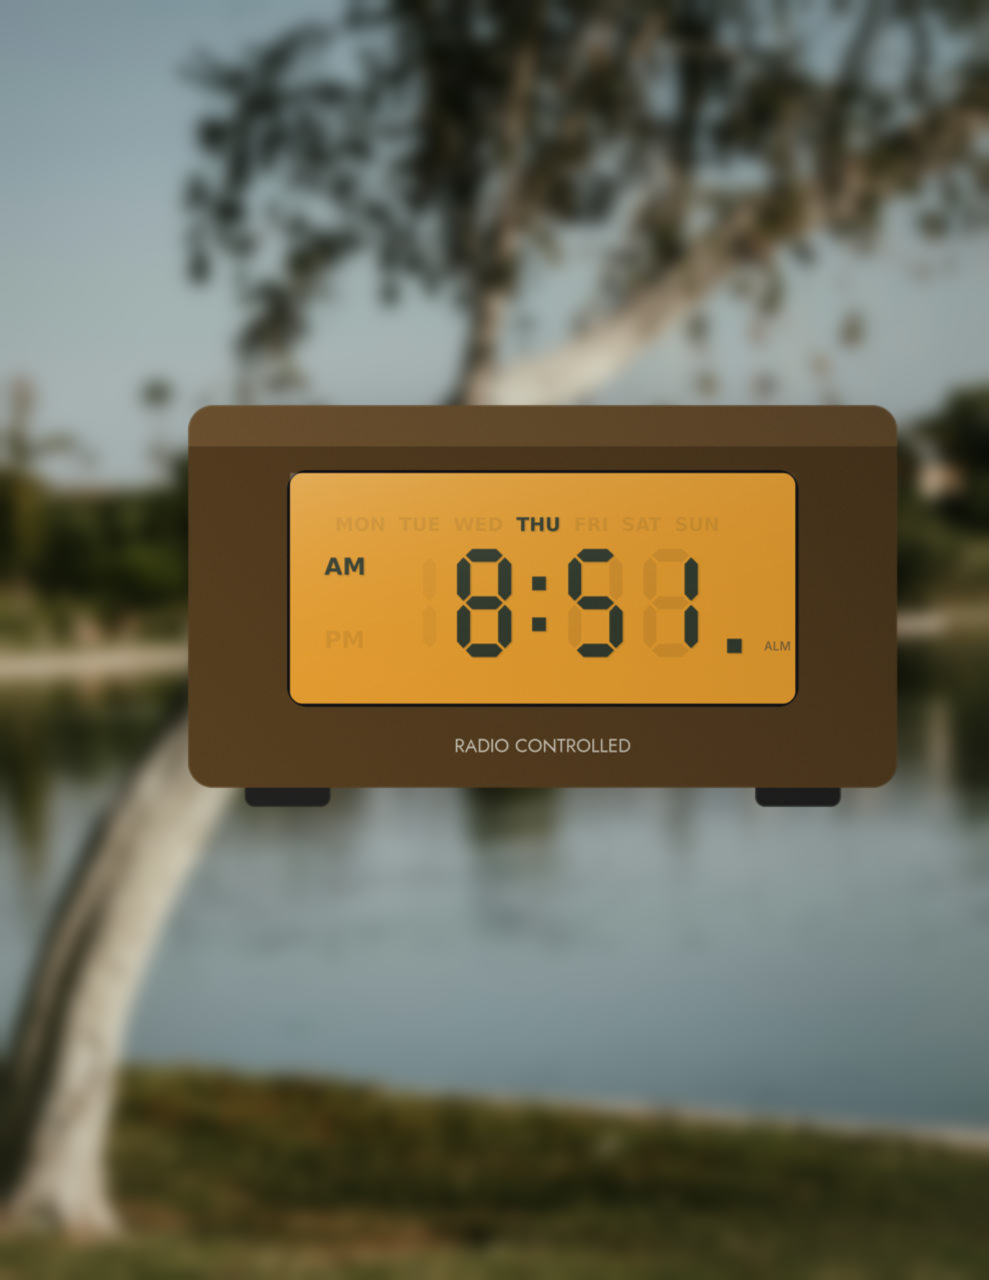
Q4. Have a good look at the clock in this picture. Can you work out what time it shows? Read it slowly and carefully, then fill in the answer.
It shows 8:51
